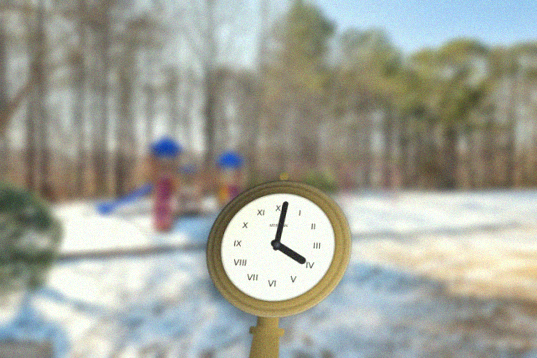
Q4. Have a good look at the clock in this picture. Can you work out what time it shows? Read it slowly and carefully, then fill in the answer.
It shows 4:01
